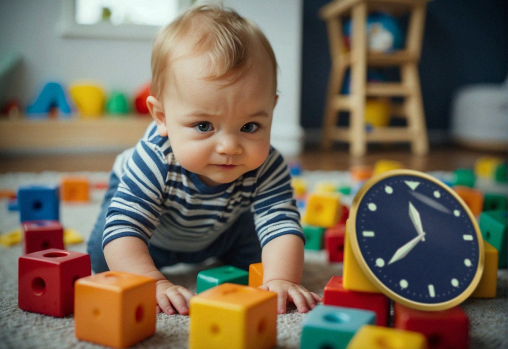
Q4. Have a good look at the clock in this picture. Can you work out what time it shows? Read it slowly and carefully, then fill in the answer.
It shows 11:39
